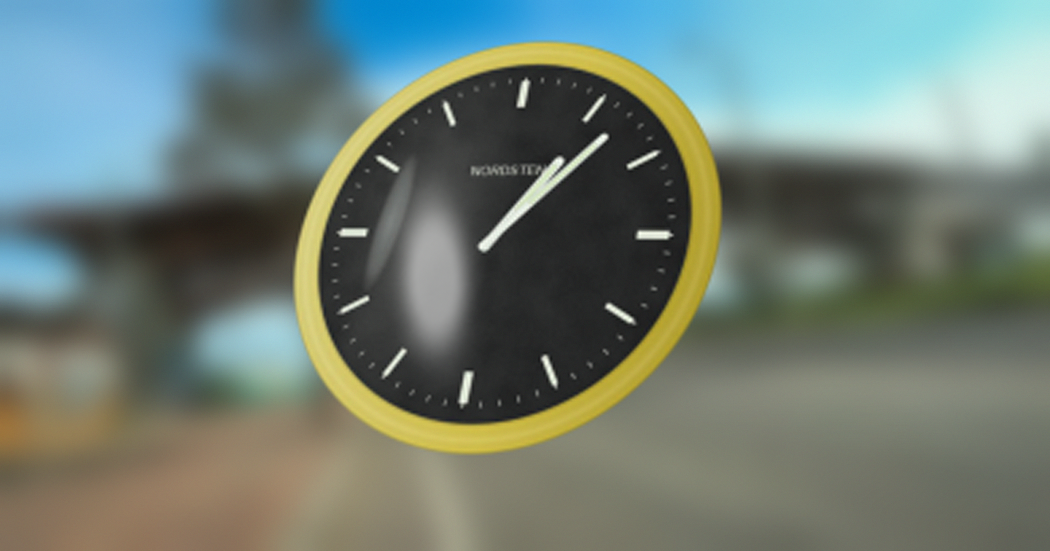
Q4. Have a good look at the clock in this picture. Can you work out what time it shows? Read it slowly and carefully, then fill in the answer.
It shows 1:07
